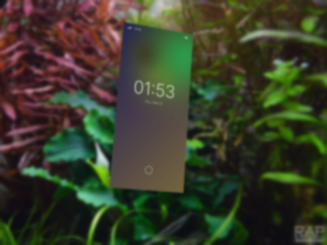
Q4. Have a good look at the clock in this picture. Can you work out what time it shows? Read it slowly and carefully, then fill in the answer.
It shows 1:53
